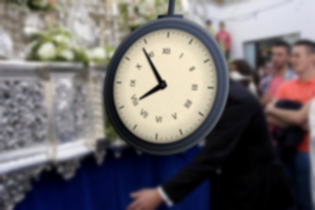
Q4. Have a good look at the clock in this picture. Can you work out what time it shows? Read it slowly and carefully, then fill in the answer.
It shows 7:54
